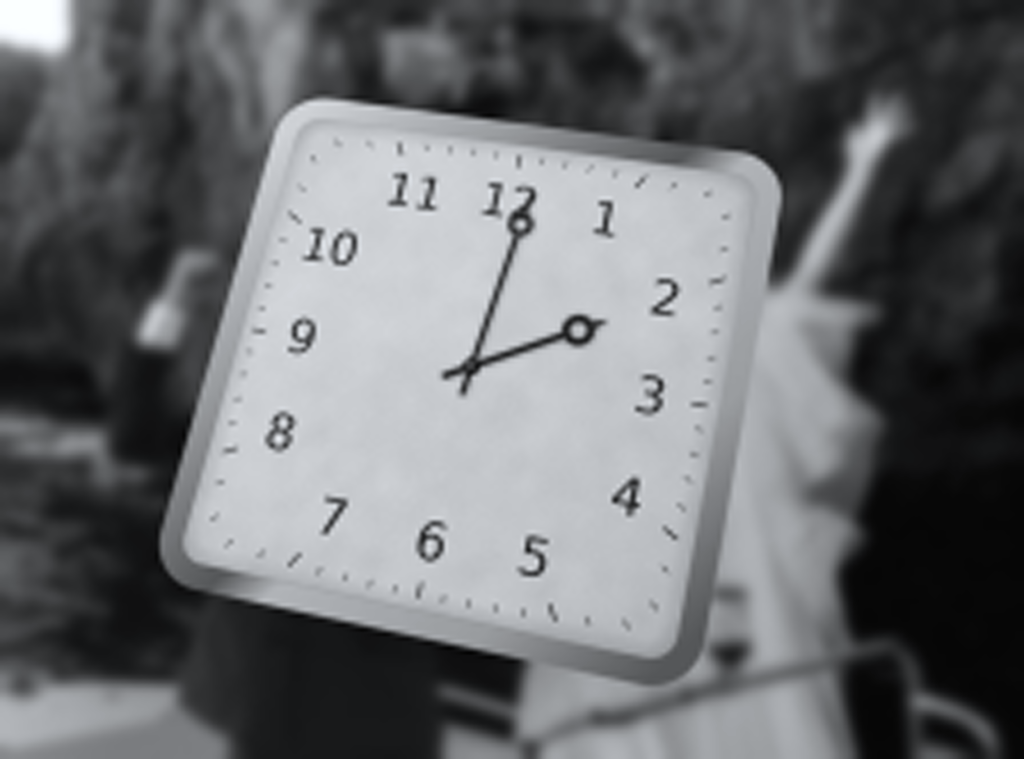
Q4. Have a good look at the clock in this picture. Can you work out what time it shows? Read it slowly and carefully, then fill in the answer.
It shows 2:01
